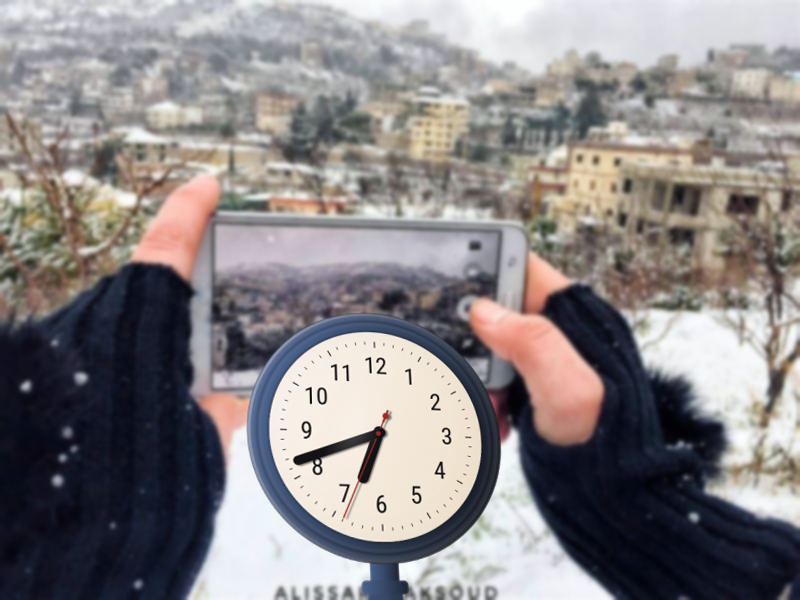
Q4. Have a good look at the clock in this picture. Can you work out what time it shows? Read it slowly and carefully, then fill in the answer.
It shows 6:41:34
